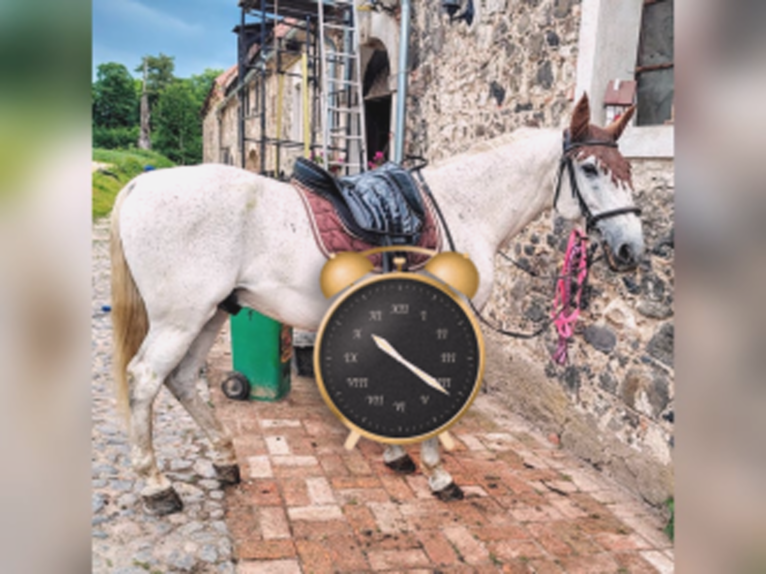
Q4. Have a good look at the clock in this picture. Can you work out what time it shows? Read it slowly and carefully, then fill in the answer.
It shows 10:21
